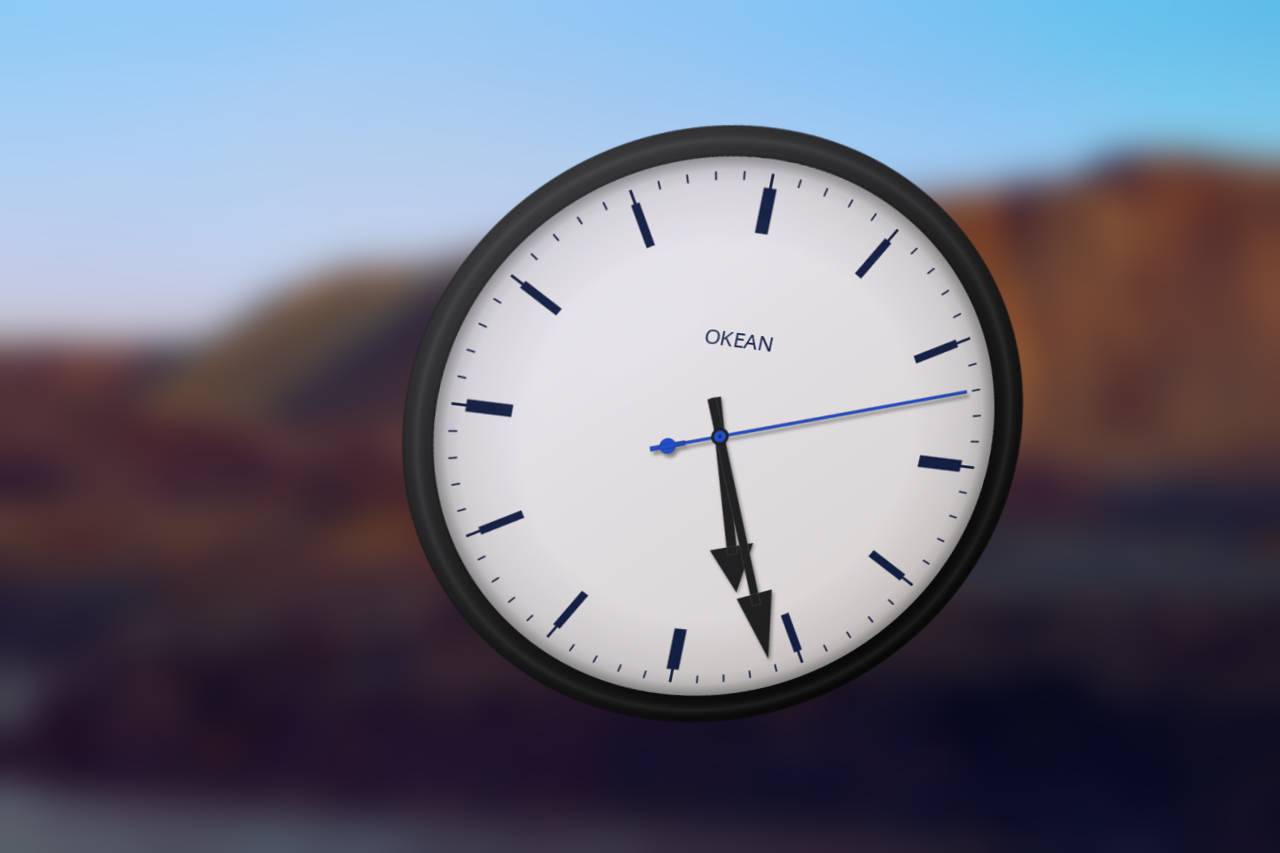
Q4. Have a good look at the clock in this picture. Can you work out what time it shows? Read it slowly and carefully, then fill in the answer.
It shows 5:26:12
